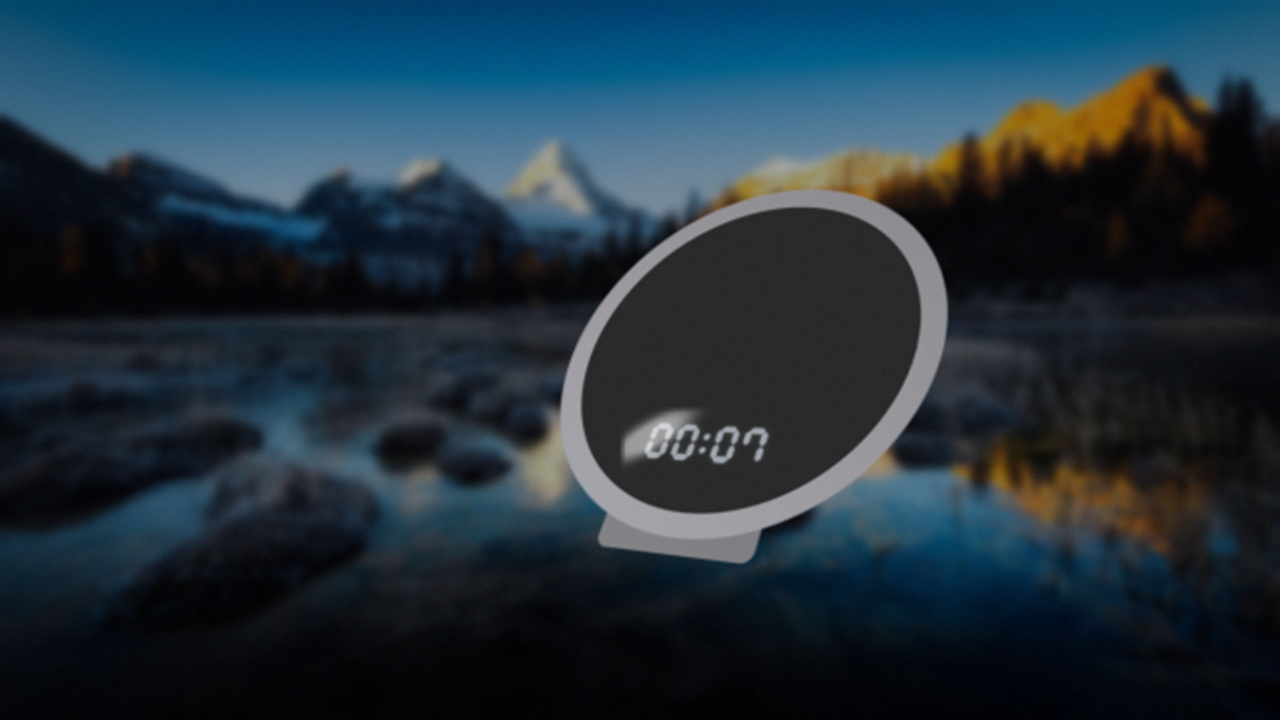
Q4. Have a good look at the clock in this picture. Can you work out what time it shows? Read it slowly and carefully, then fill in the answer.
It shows 0:07
